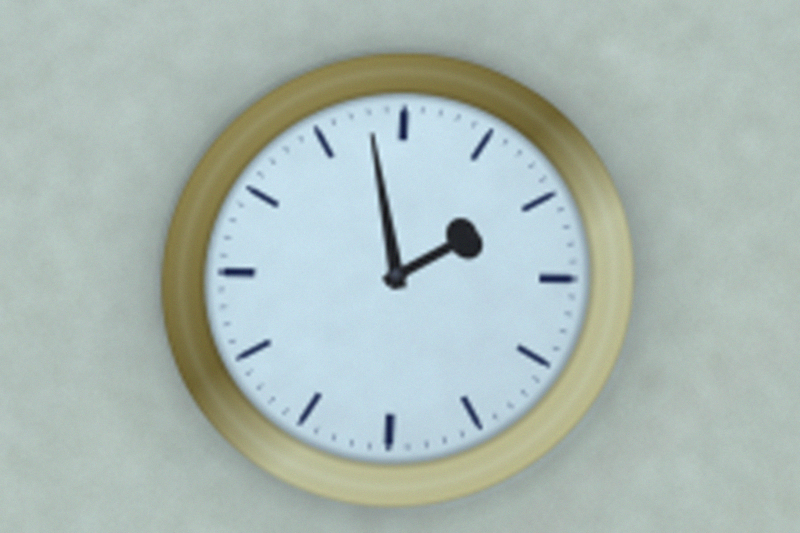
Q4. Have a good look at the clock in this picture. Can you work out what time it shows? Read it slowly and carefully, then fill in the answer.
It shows 1:58
